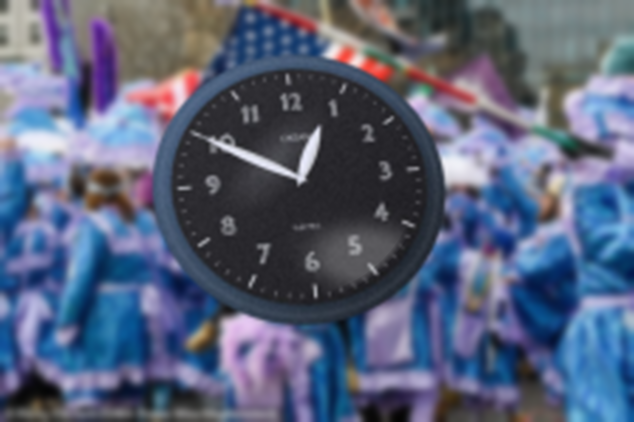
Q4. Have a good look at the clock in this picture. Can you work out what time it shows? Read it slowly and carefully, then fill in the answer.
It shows 12:50
